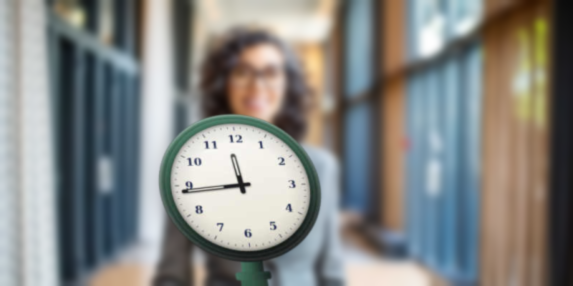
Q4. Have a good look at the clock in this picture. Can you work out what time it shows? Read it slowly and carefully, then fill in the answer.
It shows 11:44
